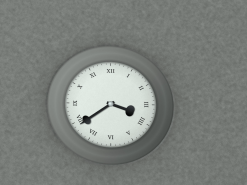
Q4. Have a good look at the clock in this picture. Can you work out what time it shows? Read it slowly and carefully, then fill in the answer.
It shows 3:39
